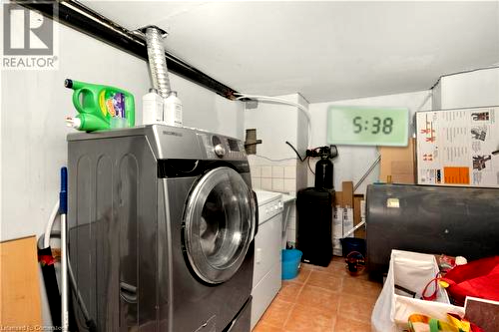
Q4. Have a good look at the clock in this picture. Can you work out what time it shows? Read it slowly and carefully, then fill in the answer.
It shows 5:38
